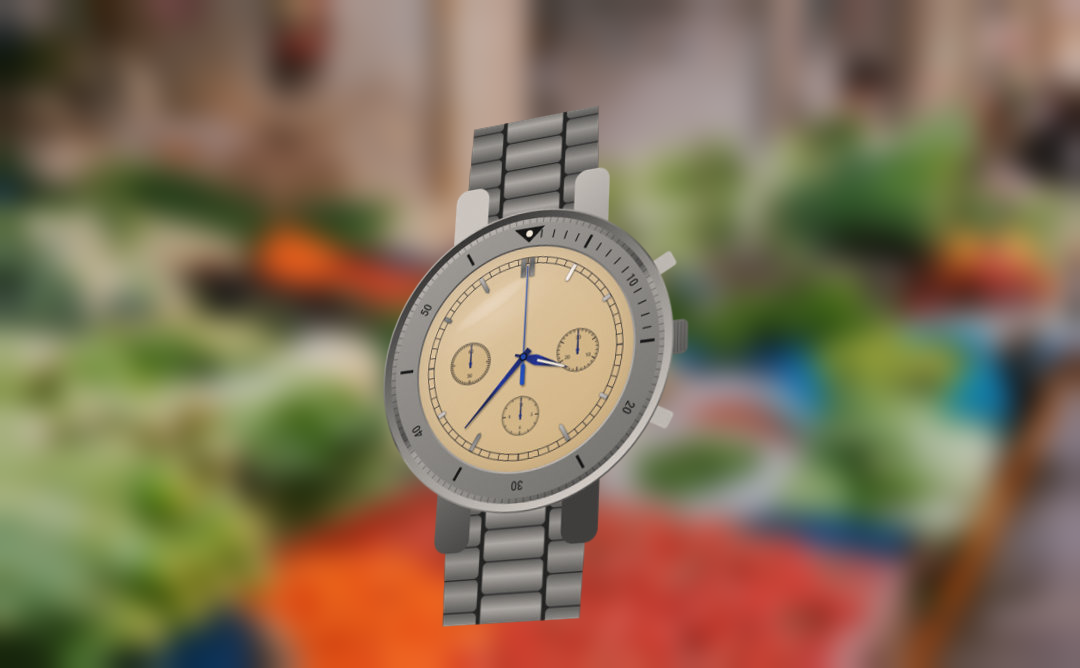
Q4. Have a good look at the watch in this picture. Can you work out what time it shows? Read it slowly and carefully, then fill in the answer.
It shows 3:37
